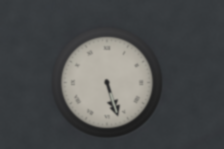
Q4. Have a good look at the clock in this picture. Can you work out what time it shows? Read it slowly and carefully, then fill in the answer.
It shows 5:27
